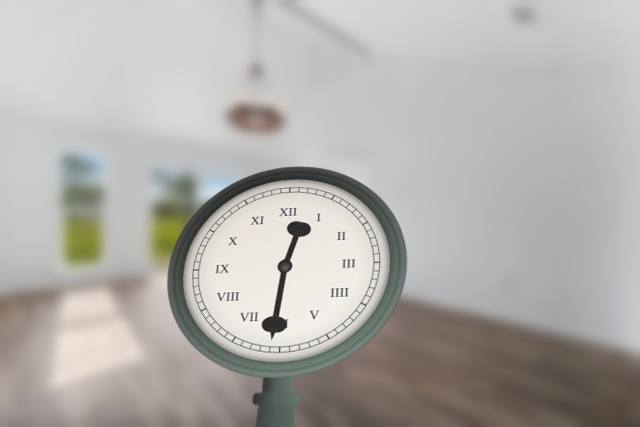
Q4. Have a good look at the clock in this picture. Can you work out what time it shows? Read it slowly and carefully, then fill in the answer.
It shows 12:31
